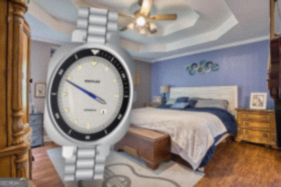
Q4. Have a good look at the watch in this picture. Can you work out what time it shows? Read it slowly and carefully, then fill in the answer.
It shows 3:49
